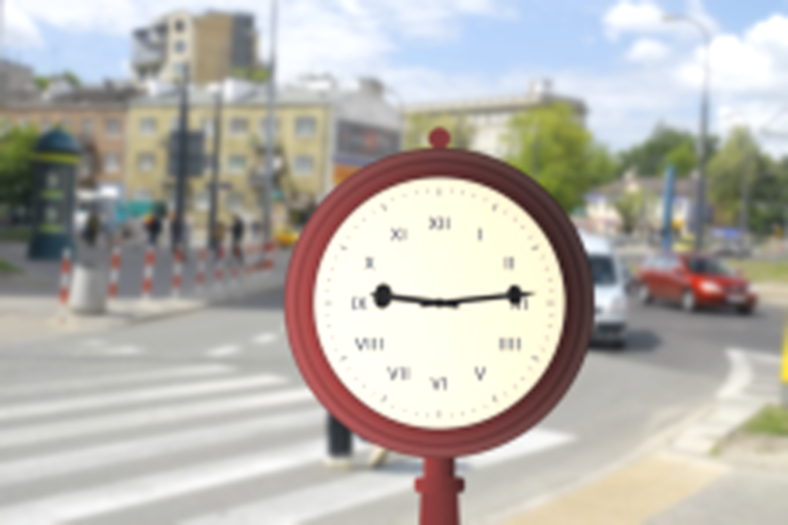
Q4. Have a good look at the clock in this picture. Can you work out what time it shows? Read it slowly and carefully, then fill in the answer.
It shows 9:14
